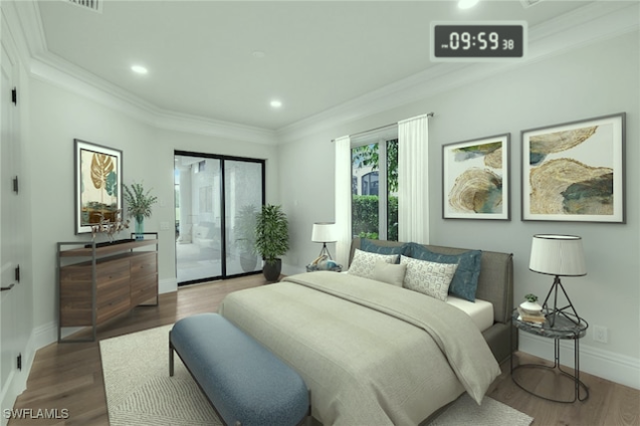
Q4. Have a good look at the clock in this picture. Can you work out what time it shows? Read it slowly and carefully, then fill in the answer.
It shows 9:59:38
